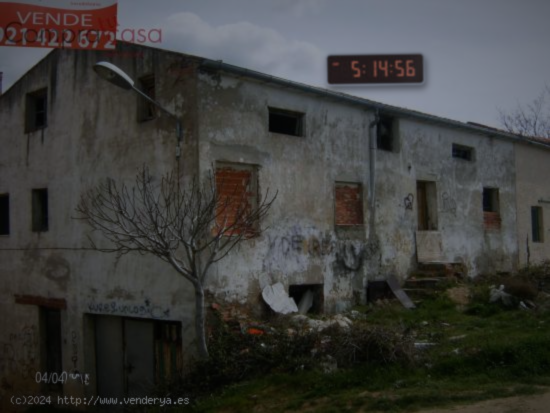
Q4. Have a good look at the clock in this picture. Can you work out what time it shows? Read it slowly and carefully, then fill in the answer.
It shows 5:14:56
